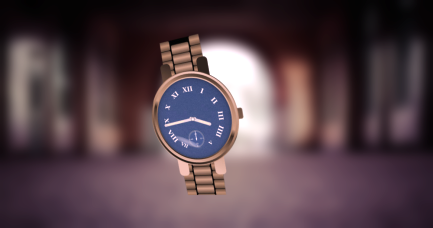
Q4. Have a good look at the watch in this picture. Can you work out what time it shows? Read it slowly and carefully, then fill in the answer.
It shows 3:44
